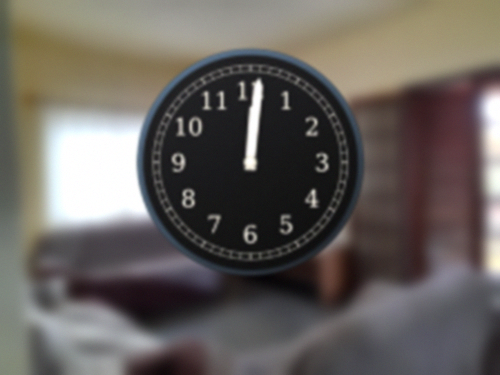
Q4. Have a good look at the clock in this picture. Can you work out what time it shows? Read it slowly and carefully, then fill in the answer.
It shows 12:01
